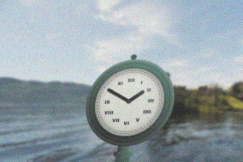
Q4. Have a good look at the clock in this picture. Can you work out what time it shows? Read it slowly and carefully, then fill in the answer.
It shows 1:50
